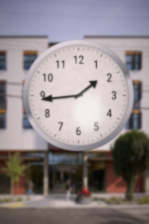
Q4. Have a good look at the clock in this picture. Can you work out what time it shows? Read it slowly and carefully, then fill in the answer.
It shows 1:44
